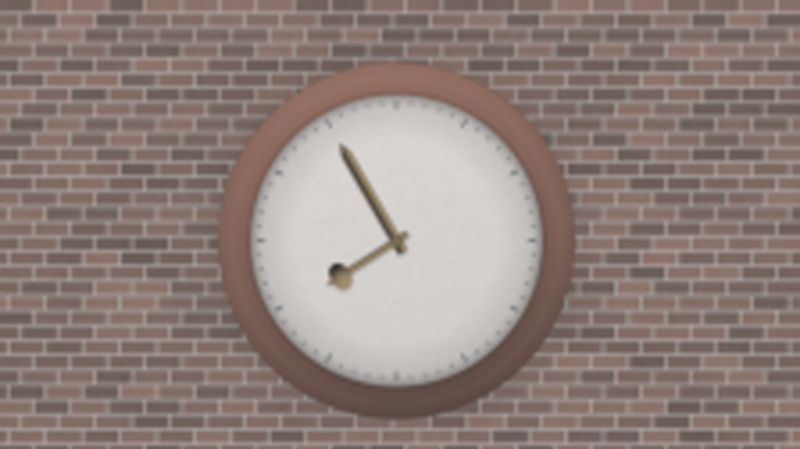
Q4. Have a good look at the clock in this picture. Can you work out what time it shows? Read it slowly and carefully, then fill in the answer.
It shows 7:55
